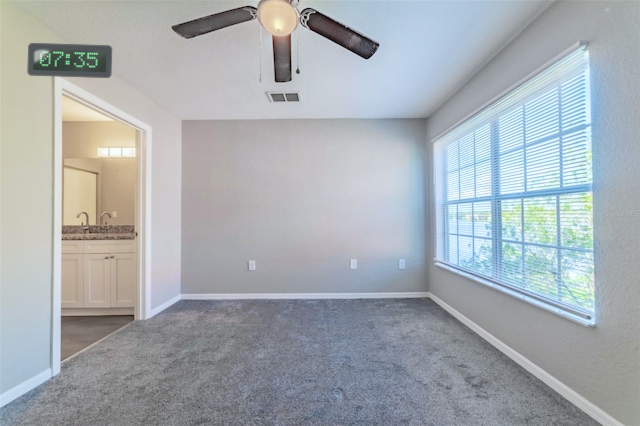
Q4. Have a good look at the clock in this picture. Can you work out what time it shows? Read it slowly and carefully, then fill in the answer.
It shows 7:35
